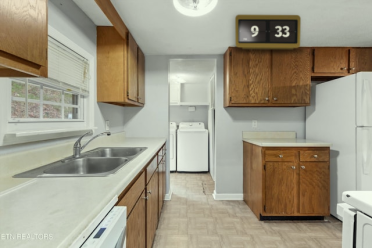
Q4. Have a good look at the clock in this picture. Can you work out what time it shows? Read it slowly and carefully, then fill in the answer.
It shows 9:33
